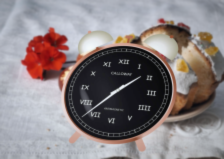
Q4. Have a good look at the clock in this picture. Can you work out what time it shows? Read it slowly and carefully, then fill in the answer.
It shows 1:37
